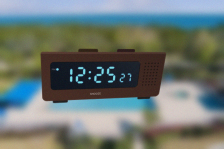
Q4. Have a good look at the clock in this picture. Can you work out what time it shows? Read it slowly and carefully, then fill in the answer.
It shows 12:25:27
